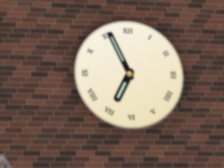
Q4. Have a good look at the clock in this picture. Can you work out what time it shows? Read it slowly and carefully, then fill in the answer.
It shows 6:56
